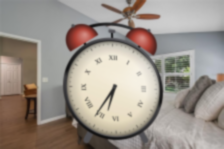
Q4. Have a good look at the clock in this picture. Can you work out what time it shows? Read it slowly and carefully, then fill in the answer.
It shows 6:36
